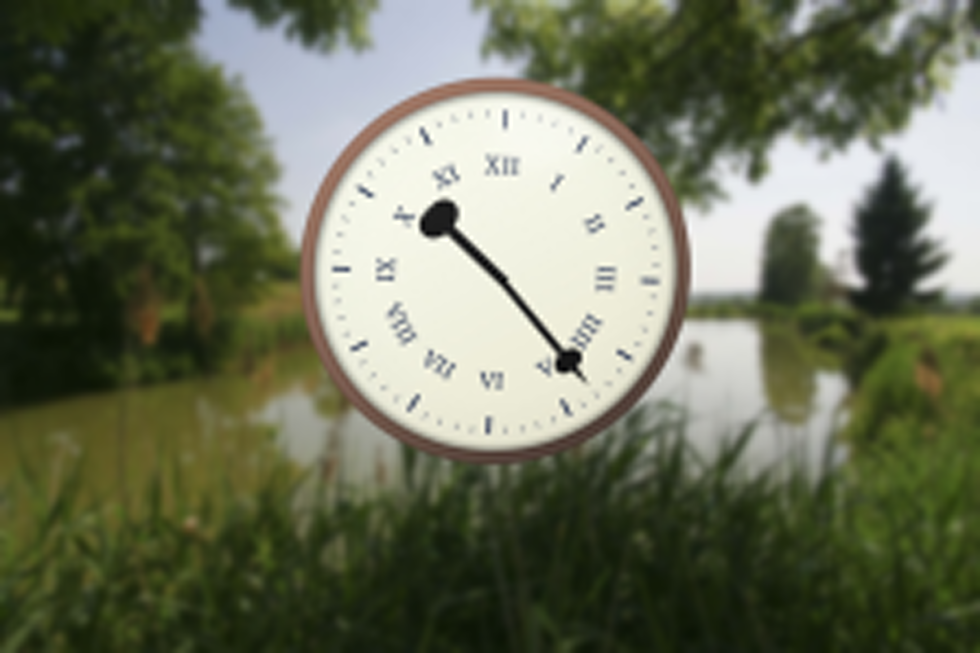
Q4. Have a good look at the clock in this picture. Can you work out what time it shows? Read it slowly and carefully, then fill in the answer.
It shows 10:23
